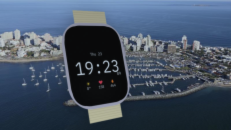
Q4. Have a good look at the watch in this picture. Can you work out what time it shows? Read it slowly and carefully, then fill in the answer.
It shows 19:23
